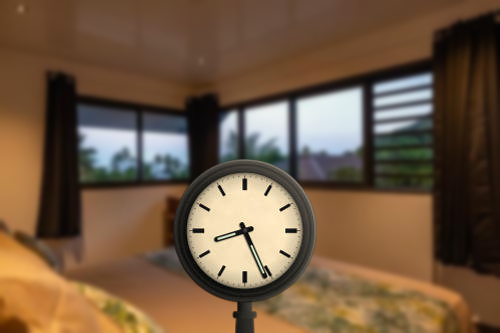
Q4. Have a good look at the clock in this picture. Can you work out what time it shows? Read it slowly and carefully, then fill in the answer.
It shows 8:26
